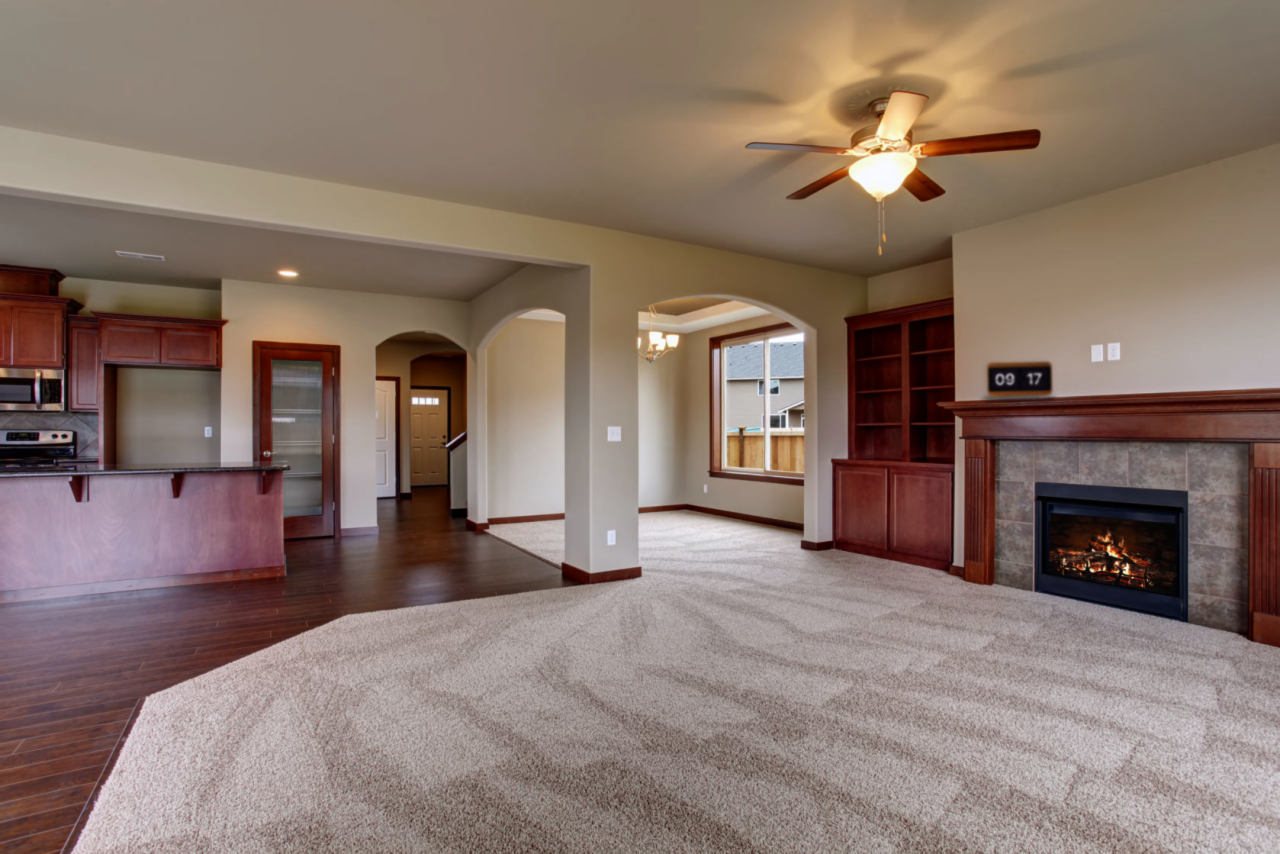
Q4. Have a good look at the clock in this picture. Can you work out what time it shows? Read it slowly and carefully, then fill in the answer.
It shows 9:17
